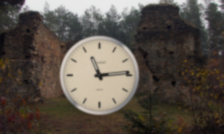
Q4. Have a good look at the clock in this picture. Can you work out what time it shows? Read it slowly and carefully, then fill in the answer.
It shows 11:14
